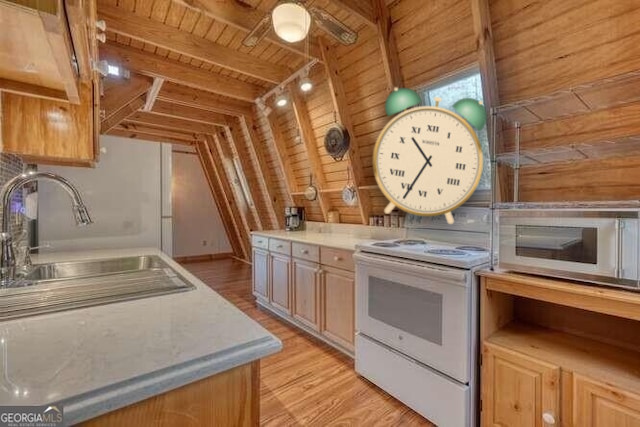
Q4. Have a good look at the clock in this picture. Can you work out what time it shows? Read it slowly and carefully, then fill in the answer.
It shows 10:34
